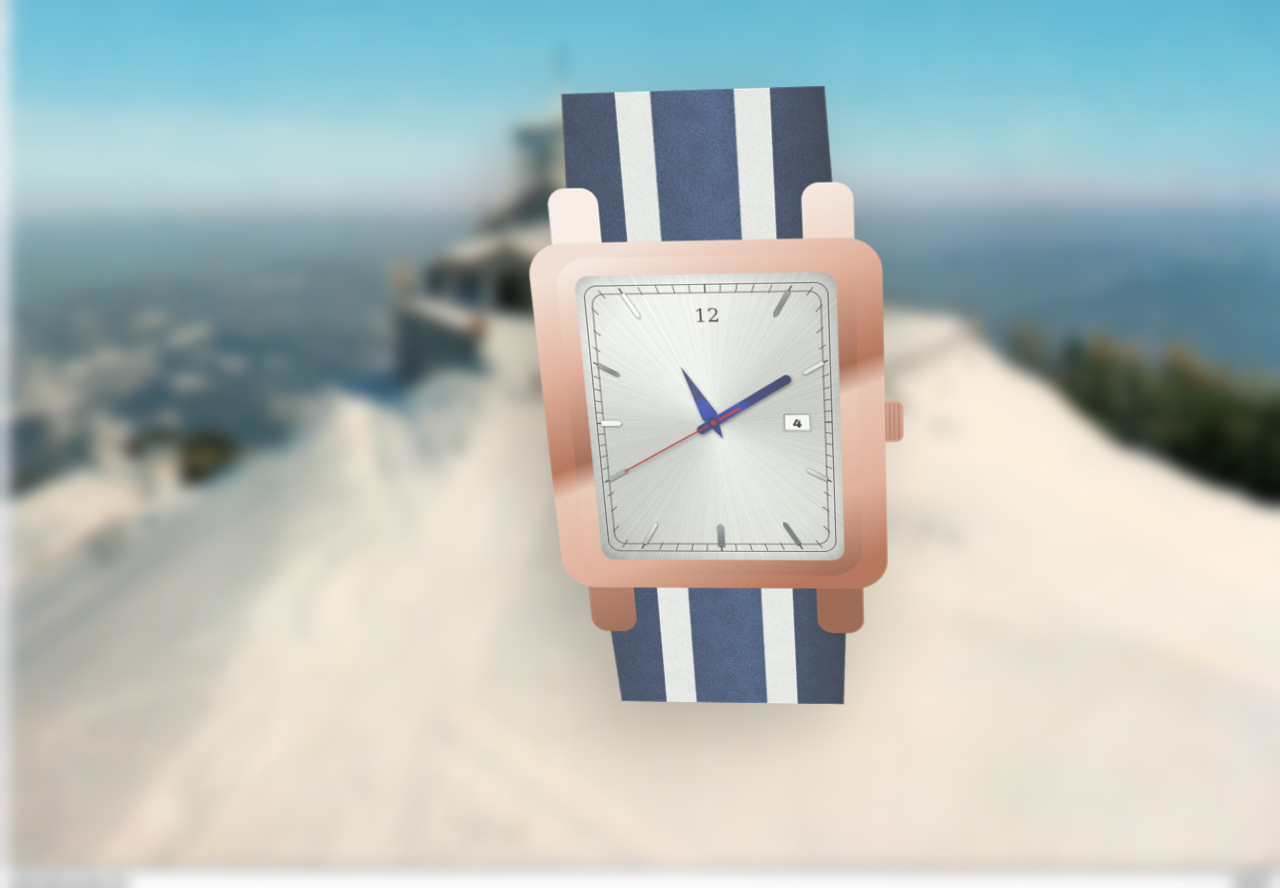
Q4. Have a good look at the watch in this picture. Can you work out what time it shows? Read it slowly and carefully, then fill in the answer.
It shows 11:09:40
